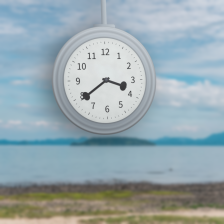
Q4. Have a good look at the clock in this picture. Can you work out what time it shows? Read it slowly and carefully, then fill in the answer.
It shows 3:39
